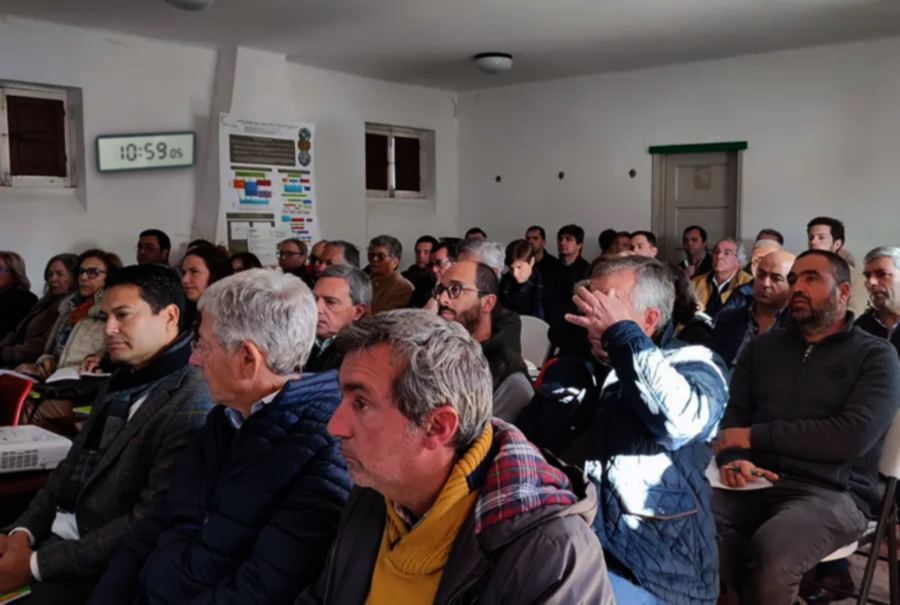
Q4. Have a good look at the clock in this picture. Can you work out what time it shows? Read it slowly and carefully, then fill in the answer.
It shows 10:59
